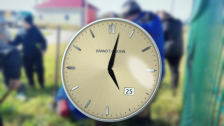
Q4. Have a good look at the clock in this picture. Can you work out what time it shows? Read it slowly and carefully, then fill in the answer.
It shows 5:02
